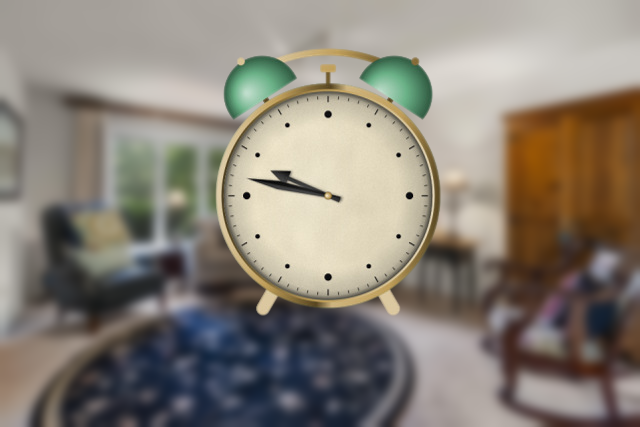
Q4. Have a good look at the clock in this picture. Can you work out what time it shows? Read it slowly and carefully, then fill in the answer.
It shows 9:47
